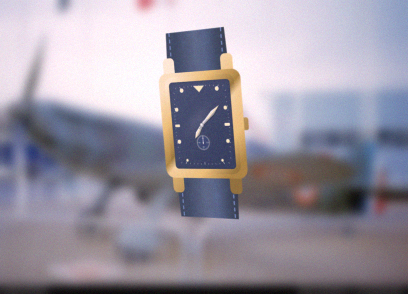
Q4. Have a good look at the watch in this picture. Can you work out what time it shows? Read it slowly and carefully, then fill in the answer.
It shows 7:08
